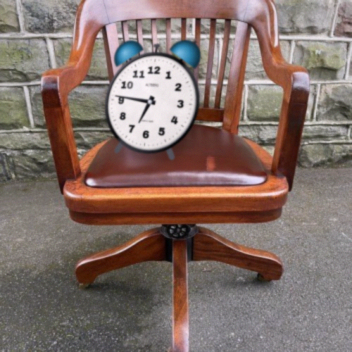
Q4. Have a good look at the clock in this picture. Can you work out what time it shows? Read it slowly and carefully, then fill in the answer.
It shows 6:46
